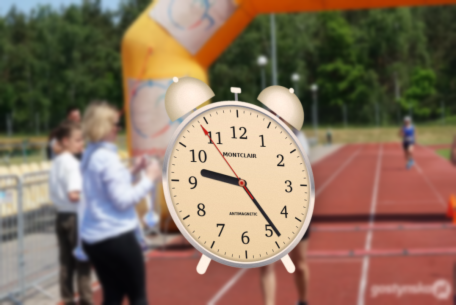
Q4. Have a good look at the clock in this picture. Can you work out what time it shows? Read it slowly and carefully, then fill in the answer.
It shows 9:23:54
